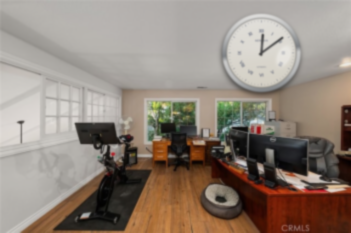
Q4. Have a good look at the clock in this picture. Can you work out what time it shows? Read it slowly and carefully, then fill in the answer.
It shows 12:09
